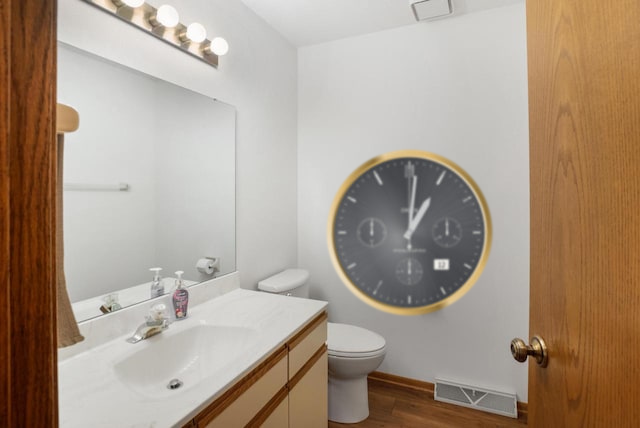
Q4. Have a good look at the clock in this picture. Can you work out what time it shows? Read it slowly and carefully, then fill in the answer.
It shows 1:01
